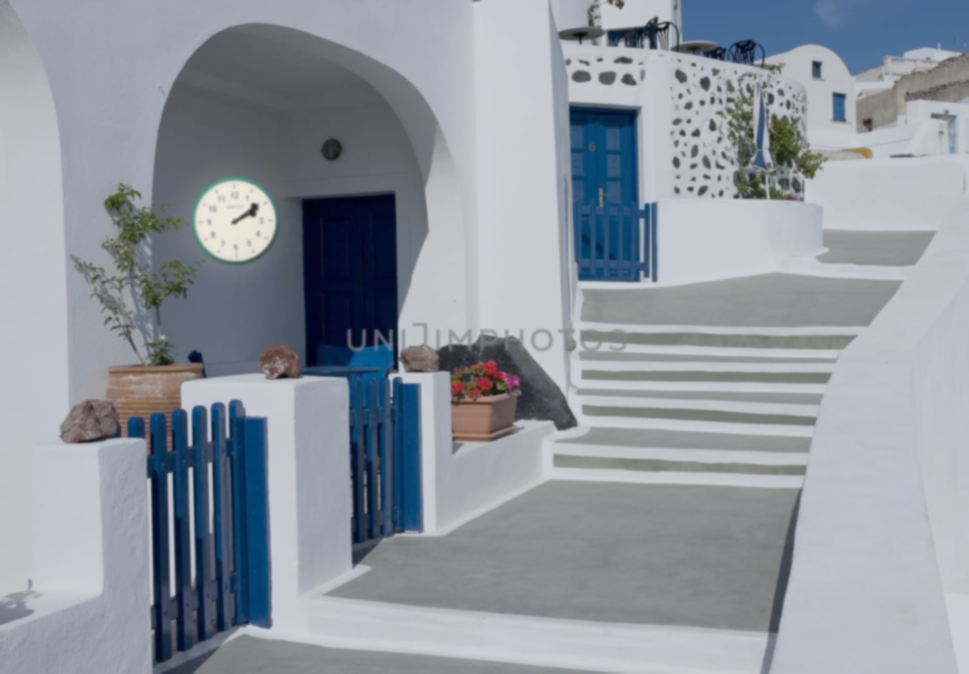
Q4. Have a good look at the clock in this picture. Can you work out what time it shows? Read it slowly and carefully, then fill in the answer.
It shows 2:09
